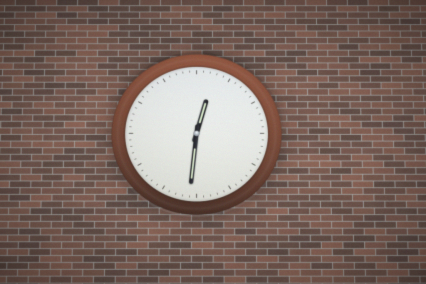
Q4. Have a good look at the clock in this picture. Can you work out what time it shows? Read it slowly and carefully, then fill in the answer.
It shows 12:31
